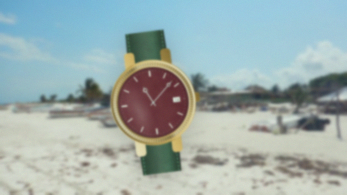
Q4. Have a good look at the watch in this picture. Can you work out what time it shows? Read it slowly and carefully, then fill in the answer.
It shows 11:08
